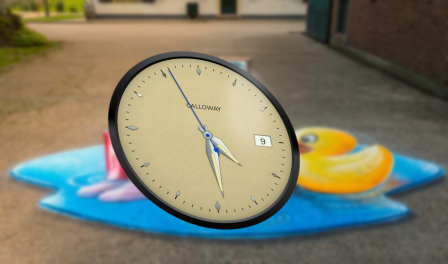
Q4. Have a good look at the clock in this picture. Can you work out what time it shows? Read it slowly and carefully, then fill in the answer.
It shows 4:28:56
